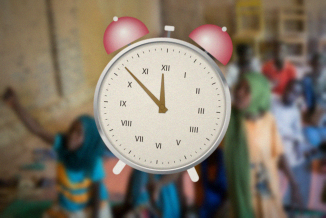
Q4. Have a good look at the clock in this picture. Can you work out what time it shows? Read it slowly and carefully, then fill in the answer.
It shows 11:52
